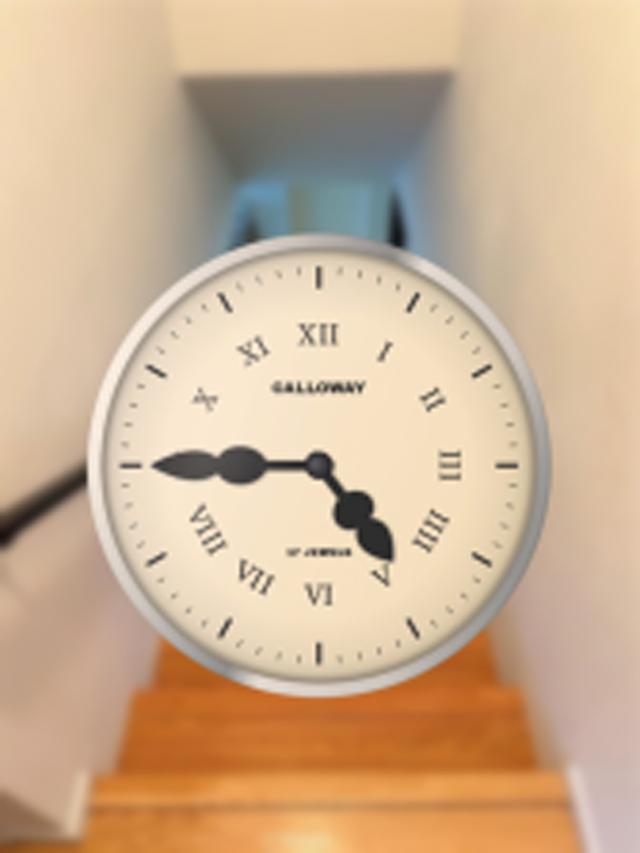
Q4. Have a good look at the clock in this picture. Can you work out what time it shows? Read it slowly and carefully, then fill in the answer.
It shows 4:45
